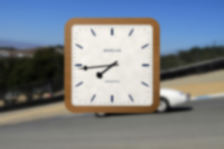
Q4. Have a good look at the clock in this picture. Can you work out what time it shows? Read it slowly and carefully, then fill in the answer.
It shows 7:44
